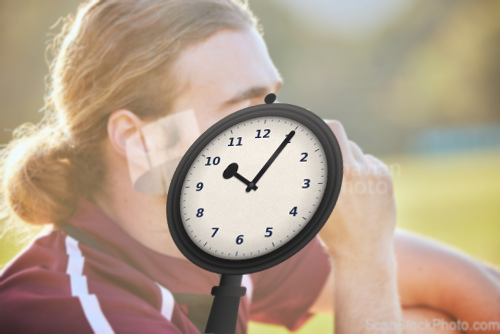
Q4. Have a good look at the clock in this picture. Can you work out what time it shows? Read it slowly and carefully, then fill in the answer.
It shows 10:05
